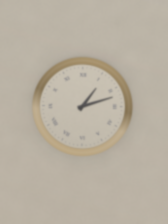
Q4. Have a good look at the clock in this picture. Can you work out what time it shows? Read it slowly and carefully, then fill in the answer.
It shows 1:12
